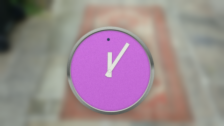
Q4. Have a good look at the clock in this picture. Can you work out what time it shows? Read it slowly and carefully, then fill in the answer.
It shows 12:06
